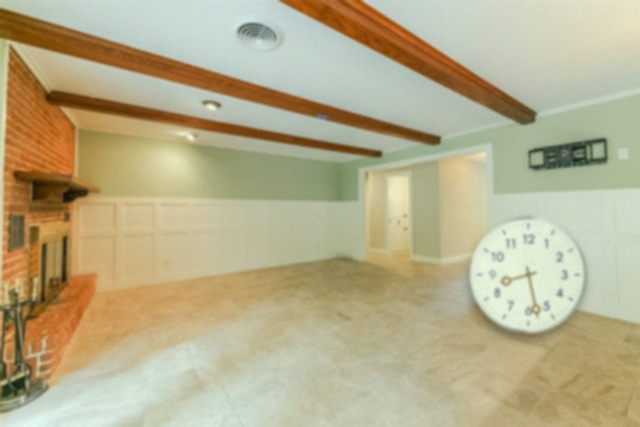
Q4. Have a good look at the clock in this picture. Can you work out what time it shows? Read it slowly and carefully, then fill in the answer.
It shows 8:28
